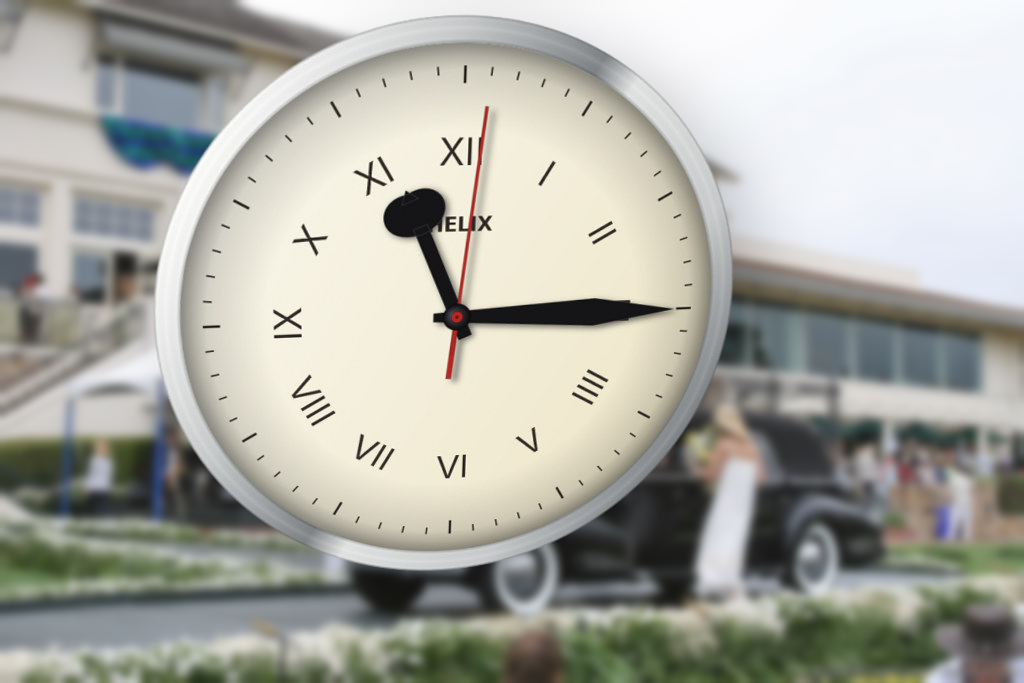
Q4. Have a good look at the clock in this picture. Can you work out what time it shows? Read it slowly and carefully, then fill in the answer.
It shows 11:15:01
